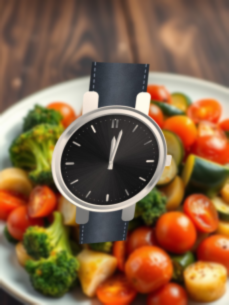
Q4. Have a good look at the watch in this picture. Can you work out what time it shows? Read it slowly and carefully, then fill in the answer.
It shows 12:02
